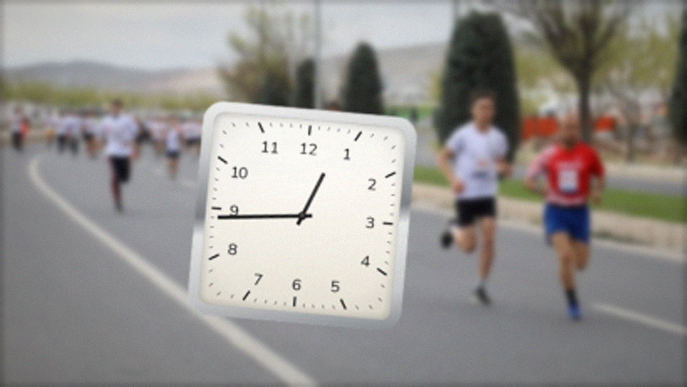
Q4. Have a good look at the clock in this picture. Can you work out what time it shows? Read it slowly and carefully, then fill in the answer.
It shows 12:44
